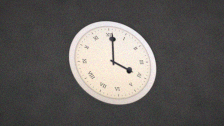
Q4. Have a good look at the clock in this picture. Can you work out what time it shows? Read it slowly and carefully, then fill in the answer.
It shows 4:01
